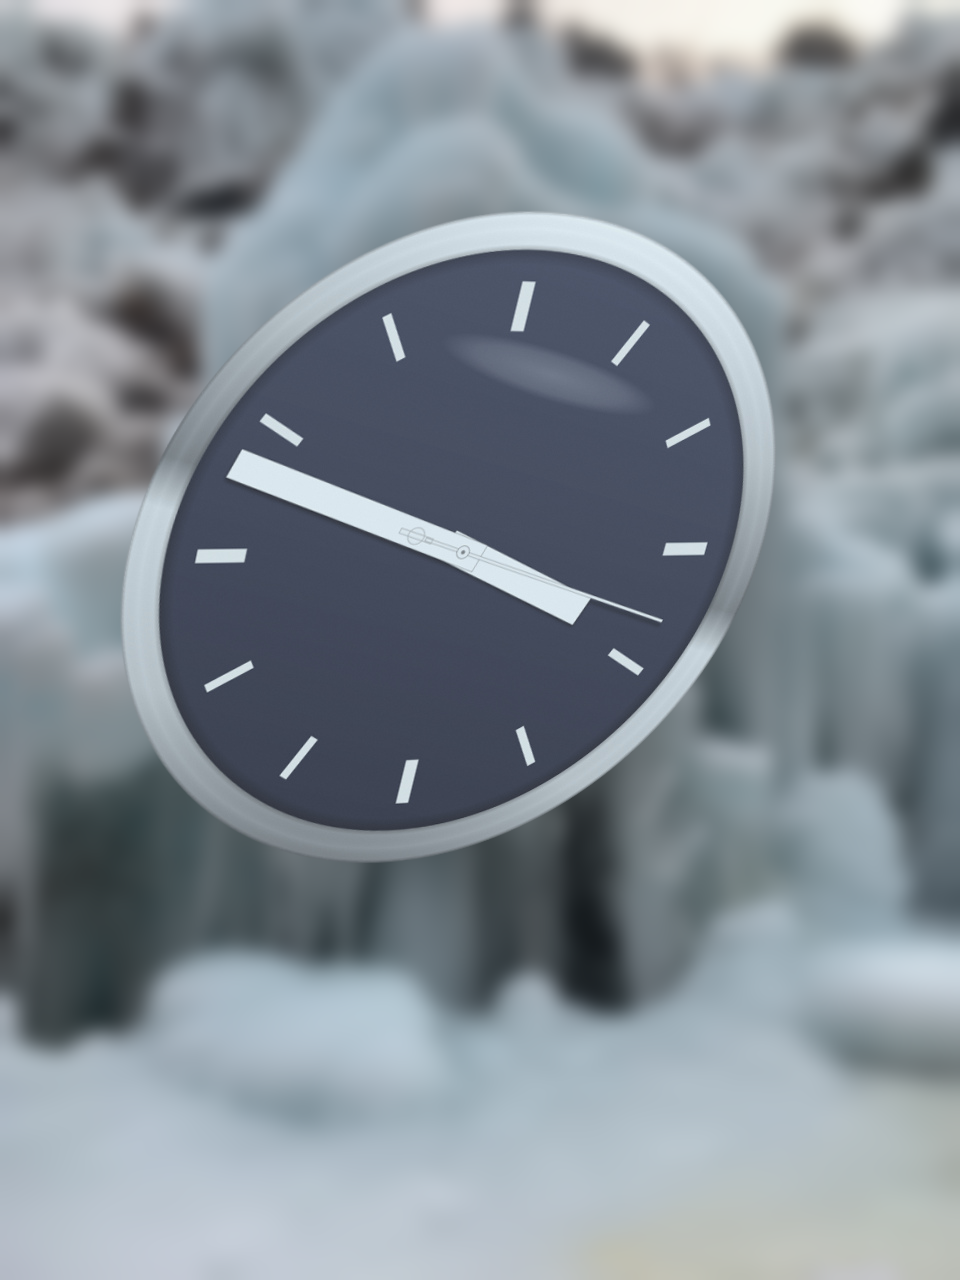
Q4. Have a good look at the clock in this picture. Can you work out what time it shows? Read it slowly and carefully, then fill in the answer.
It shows 3:48:18
